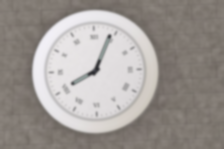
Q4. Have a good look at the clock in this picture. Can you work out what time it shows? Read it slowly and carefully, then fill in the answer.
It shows 8:04
